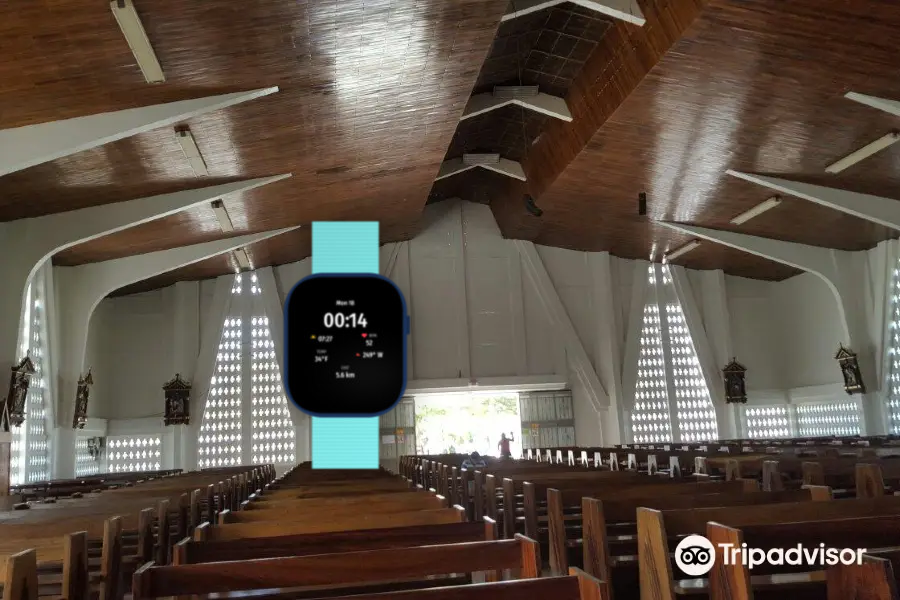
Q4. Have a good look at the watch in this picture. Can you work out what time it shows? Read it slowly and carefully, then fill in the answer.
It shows 0:14
